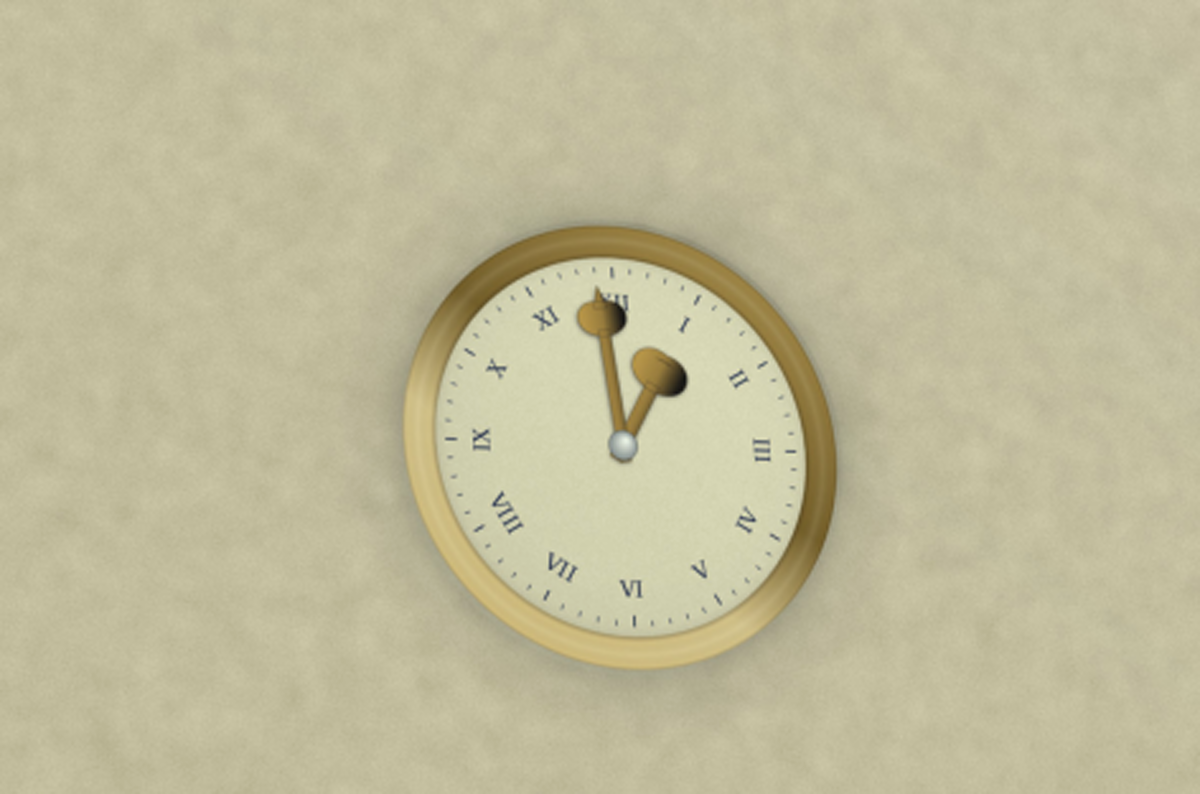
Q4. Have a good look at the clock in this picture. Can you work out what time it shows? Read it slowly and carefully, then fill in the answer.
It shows 12:59
